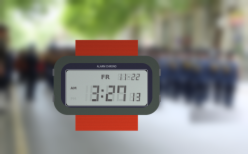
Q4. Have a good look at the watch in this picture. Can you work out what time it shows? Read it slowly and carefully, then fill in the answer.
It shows 3:27:13
